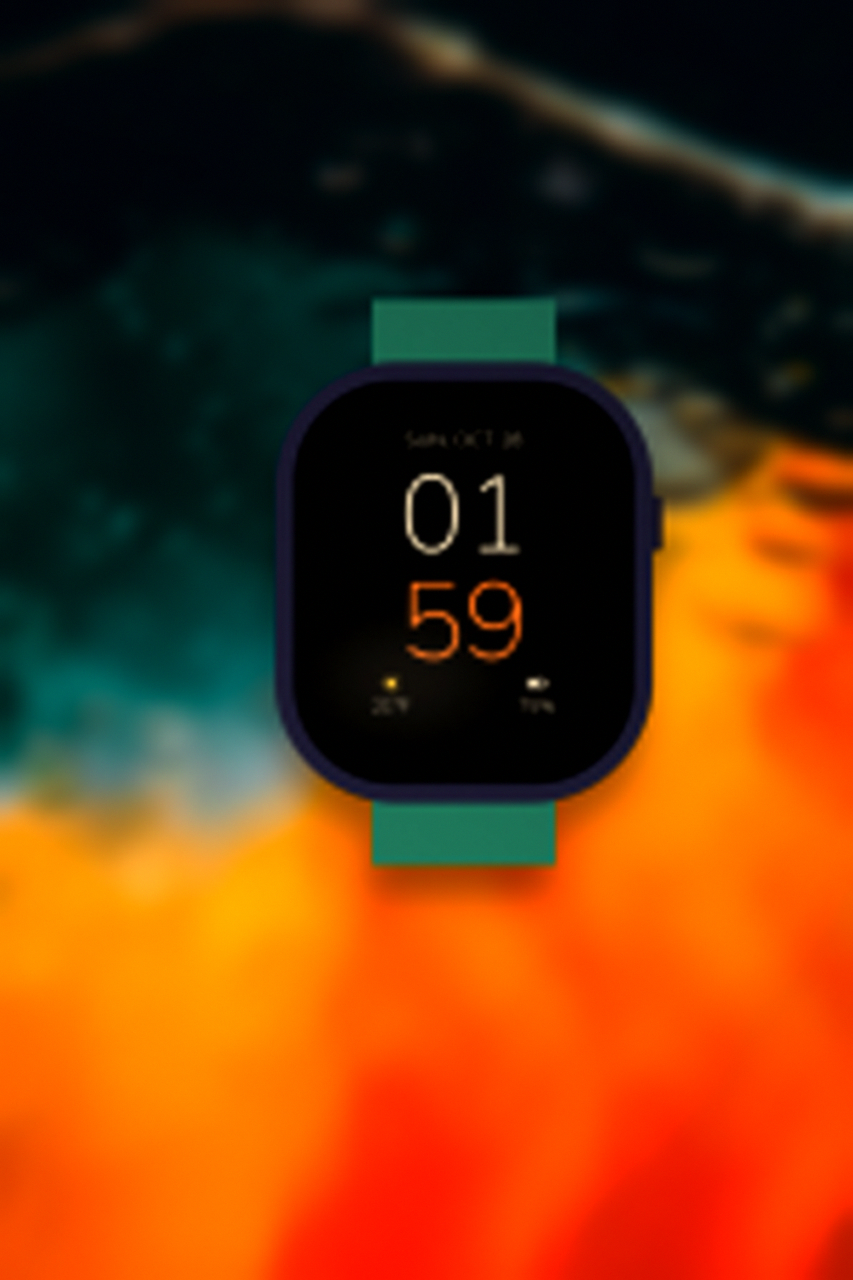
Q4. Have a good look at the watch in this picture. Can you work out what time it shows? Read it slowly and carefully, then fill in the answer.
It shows 1:59
